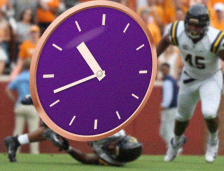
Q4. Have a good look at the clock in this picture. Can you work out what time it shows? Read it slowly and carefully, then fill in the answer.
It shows 10:42
